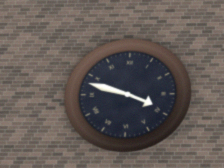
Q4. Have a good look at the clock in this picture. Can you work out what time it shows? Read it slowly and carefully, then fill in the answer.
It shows 3:48
